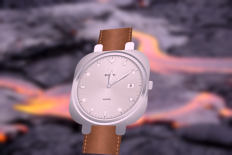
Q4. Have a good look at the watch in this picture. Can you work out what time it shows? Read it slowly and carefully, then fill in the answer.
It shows 12:09
